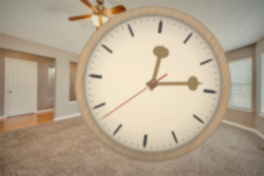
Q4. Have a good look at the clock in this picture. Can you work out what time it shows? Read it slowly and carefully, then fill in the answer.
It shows 12:13:38
